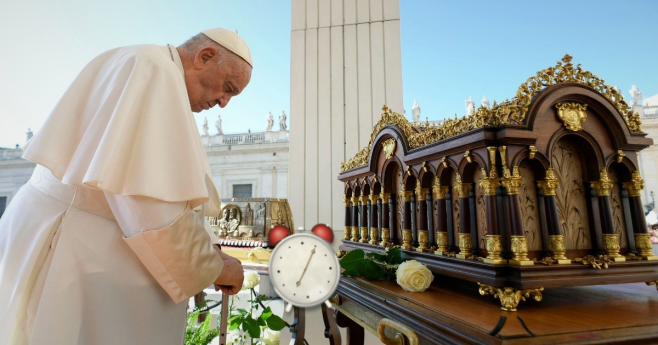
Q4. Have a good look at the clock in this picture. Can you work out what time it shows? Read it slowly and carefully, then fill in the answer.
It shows 7:05
